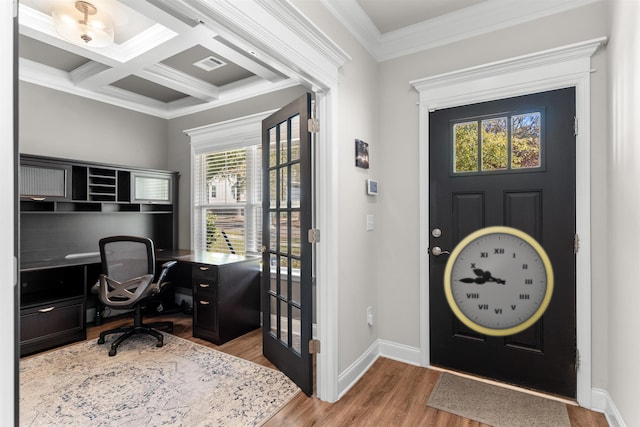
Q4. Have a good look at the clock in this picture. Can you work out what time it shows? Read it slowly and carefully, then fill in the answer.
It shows 9:45
